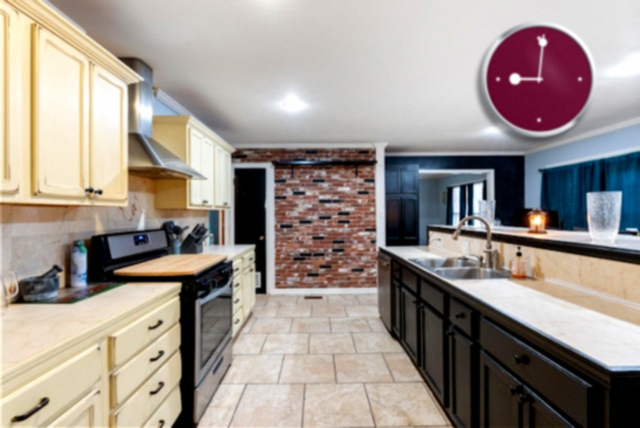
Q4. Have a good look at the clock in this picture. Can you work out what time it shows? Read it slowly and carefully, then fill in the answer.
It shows 9:01
